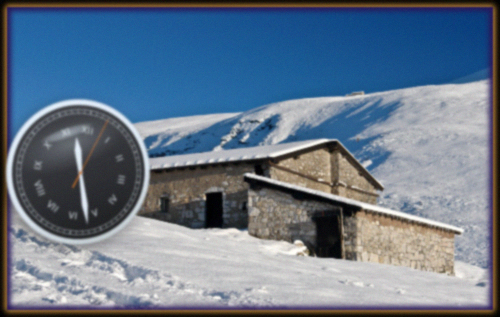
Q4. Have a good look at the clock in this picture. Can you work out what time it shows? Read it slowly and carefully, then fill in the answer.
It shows 11:27:03
